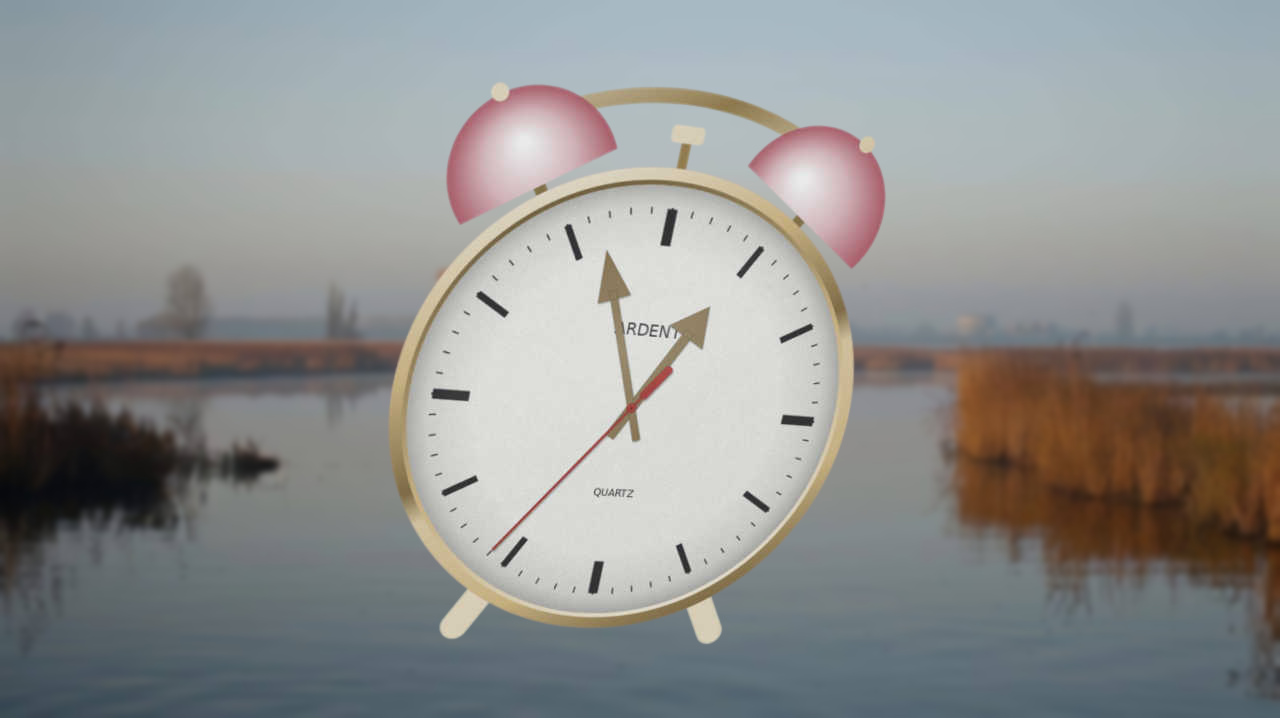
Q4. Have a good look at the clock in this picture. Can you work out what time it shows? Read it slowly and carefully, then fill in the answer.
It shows 12:56:36
